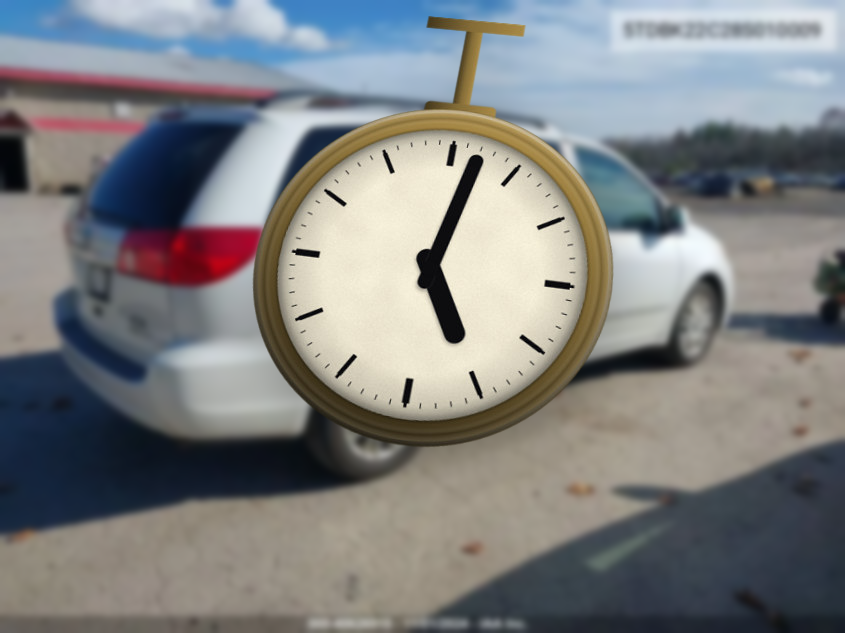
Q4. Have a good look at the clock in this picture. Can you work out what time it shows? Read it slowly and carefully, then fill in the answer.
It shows 5:02
